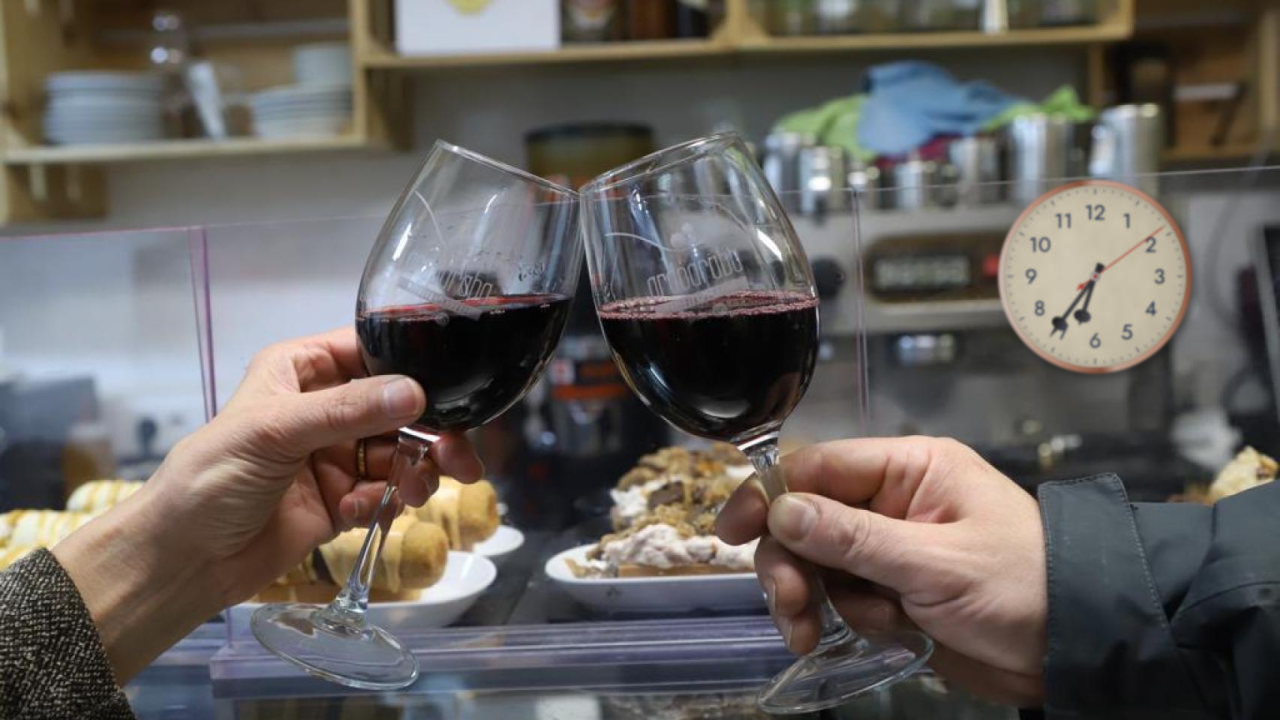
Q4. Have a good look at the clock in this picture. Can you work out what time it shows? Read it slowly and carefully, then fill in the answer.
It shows 6:36:09
